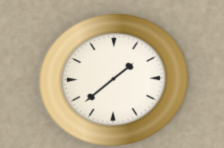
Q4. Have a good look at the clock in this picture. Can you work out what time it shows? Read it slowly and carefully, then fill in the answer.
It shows 1:38
